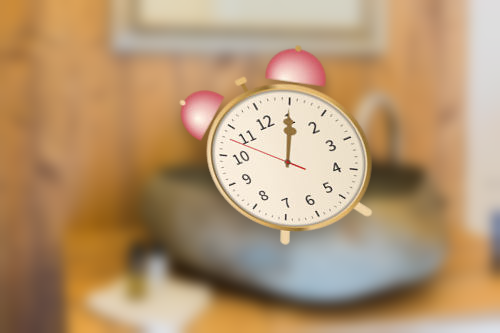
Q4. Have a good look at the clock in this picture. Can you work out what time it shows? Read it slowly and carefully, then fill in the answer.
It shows 1:04:53
